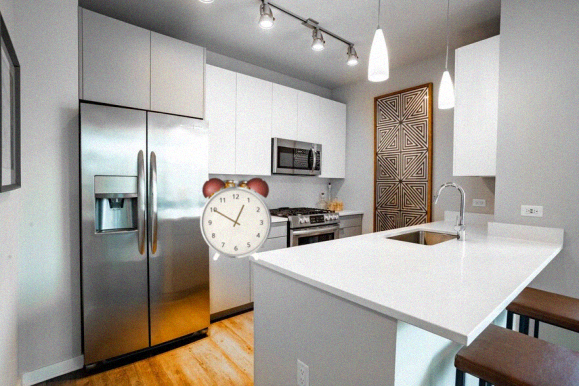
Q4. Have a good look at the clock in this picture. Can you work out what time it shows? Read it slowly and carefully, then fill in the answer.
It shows 12:50
